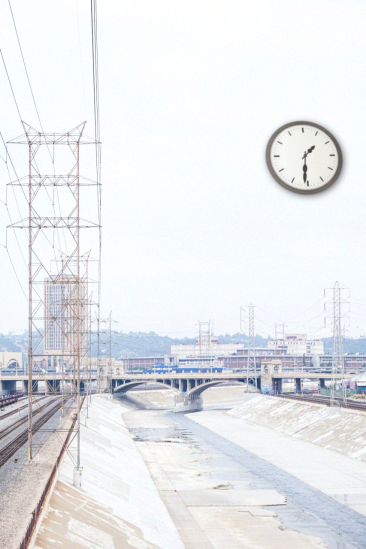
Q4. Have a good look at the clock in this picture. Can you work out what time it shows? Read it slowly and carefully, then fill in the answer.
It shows 1:31
